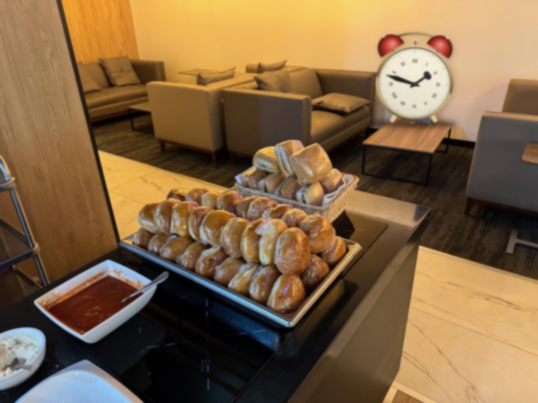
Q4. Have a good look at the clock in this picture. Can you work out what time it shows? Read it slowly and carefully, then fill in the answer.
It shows 1:48
